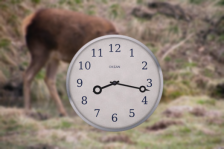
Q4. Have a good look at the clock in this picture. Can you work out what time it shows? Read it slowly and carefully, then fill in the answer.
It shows 8:17
